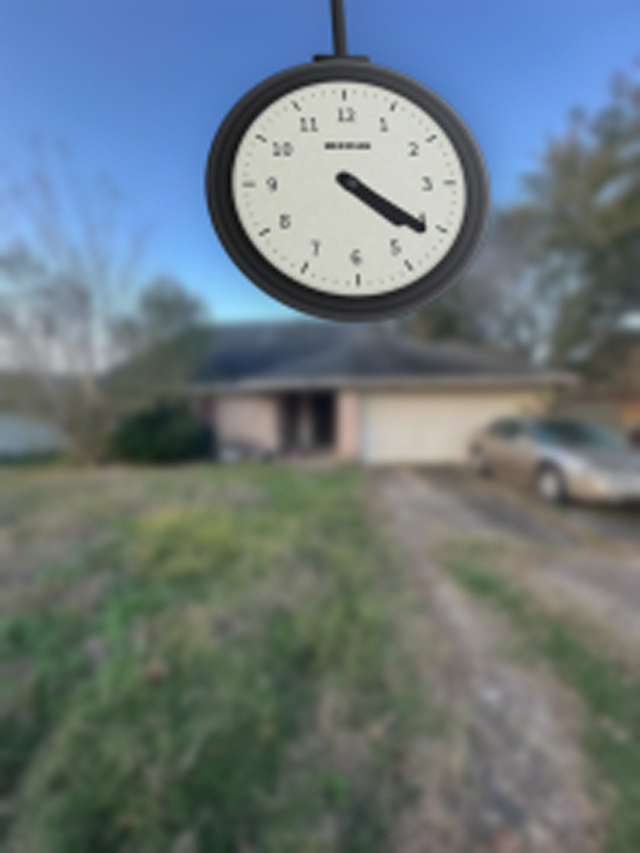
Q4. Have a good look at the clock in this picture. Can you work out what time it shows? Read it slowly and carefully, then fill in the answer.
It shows 4:21
